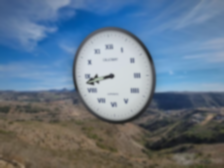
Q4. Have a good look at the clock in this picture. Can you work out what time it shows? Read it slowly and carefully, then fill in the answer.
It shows 8:43
